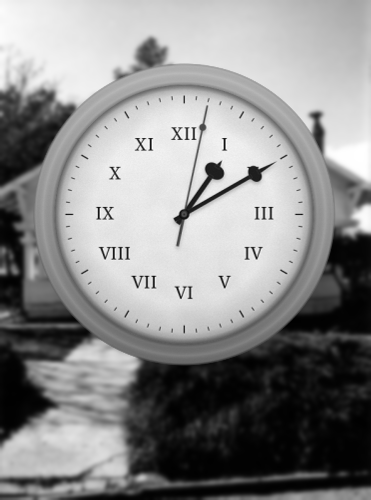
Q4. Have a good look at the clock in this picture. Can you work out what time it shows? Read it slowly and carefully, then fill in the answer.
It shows 1:10:02
